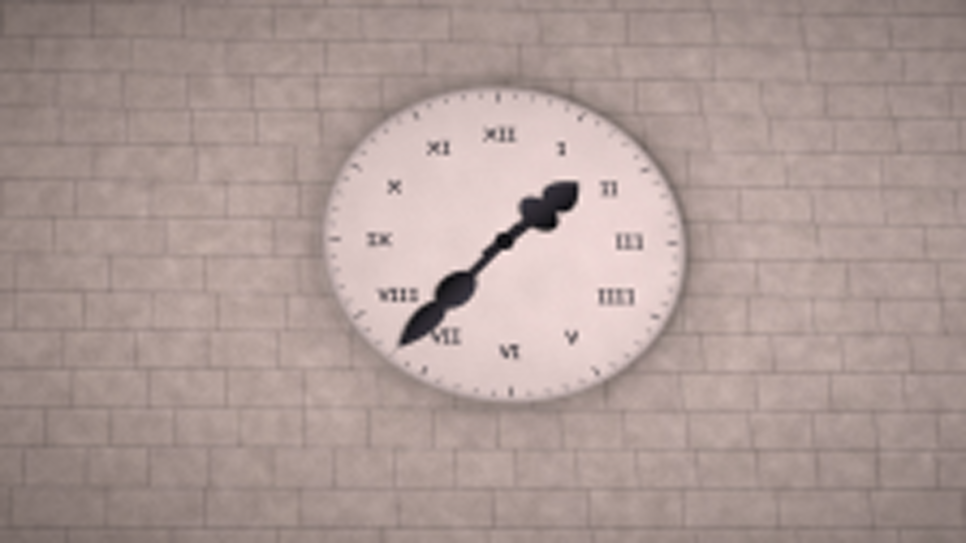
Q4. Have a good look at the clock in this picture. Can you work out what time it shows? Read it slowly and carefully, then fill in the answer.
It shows 1:37
